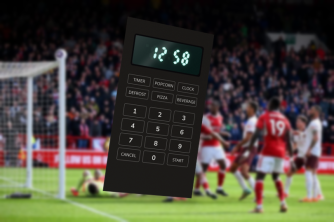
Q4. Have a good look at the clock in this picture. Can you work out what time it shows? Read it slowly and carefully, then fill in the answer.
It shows 12:58
